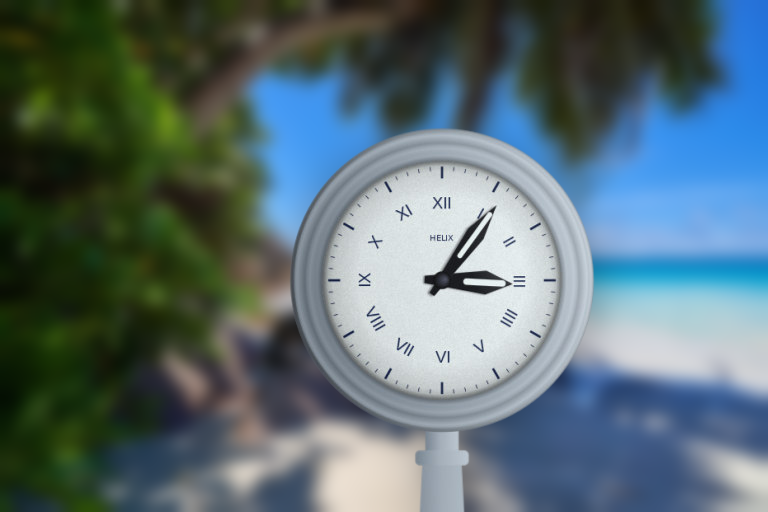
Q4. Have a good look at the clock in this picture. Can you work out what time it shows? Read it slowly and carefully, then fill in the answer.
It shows 3:06
